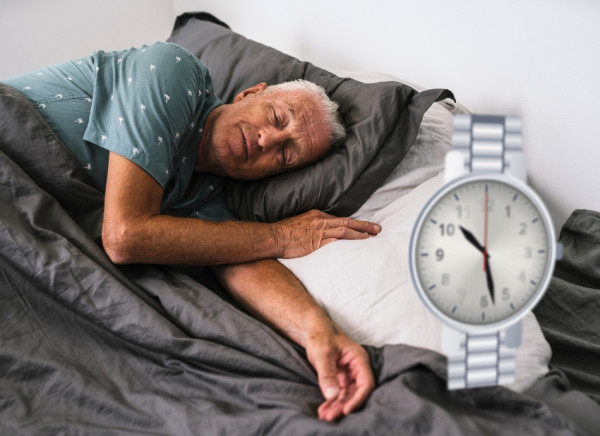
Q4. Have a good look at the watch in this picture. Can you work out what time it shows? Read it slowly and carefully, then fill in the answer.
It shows 10:28:00
